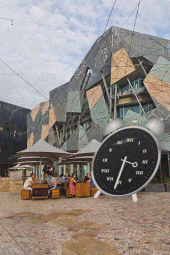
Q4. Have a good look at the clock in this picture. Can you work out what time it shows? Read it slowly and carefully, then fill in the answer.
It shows 3:31
